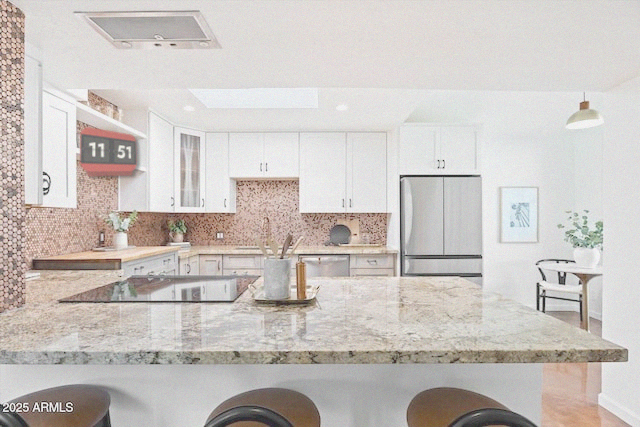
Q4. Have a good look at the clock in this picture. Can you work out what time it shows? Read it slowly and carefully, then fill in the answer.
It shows 11:51
